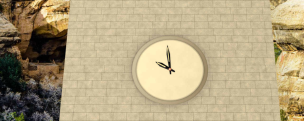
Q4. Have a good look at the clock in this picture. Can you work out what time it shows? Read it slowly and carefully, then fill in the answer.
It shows 9:59
